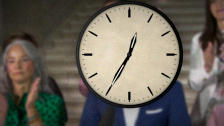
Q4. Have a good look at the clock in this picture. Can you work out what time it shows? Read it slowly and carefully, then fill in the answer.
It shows 12:35
